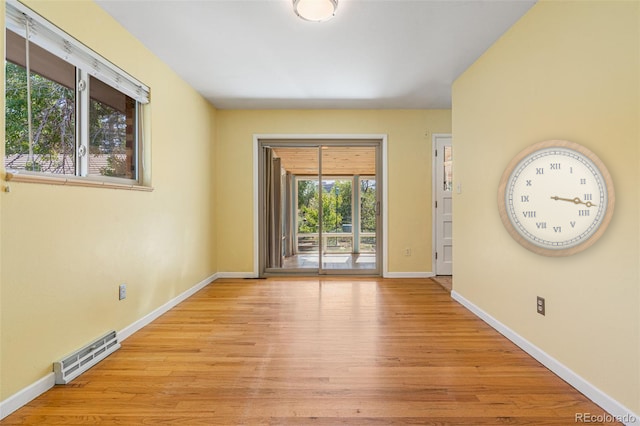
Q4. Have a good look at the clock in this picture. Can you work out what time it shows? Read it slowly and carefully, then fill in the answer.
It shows 3:17
